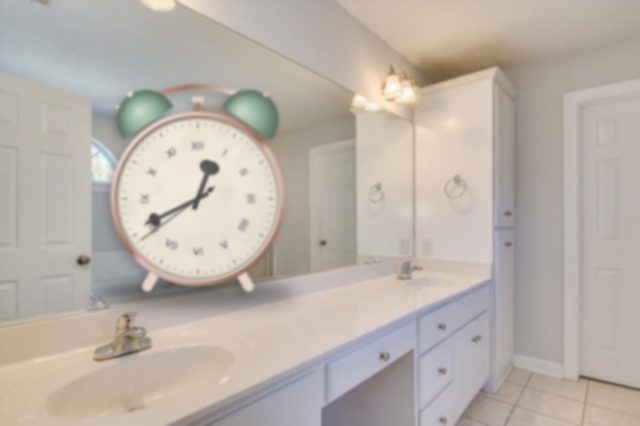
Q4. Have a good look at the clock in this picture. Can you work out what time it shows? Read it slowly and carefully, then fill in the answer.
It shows 12:40:39
